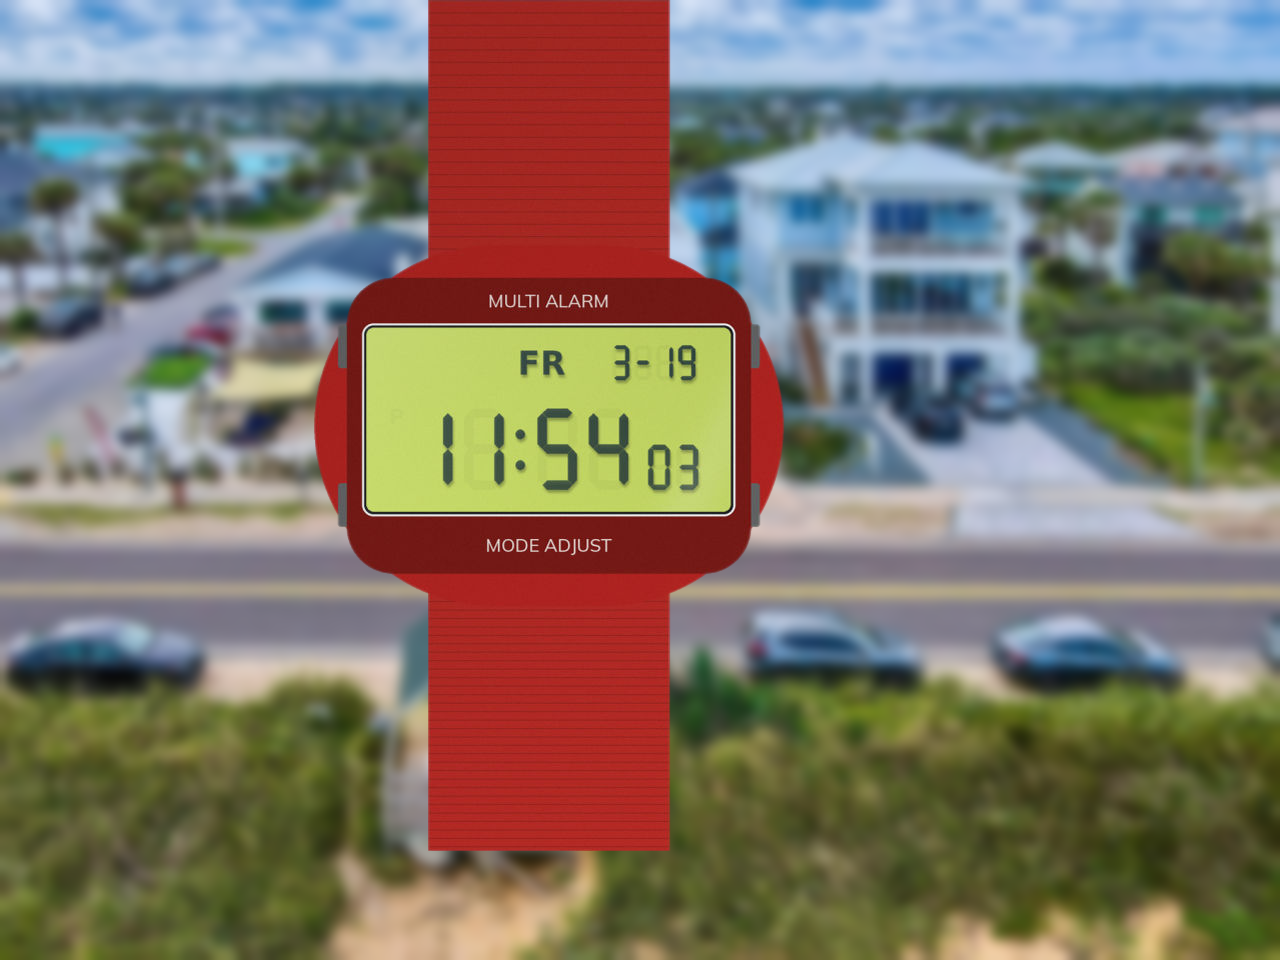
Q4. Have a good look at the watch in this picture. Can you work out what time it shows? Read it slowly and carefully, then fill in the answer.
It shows 11:54:03
